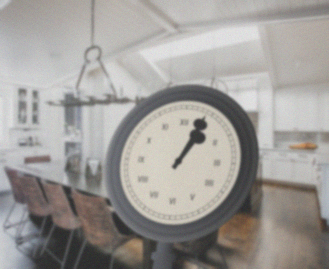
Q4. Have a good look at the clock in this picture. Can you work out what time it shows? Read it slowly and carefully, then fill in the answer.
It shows 1:04
